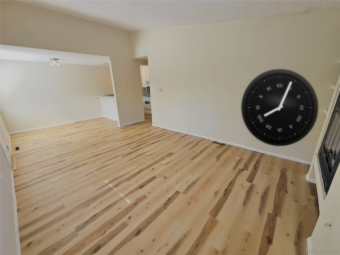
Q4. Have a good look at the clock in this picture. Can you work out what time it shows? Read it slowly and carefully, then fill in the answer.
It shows 8:04
